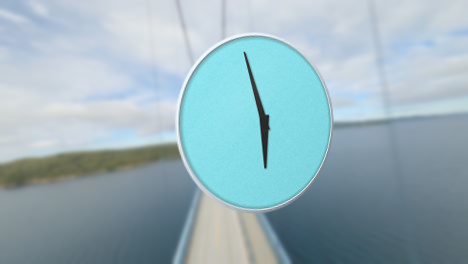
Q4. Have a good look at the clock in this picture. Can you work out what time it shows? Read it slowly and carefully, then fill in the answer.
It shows 5:57
